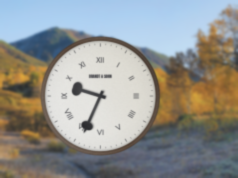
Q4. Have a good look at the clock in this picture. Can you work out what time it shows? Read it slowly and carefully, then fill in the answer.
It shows 9:34
